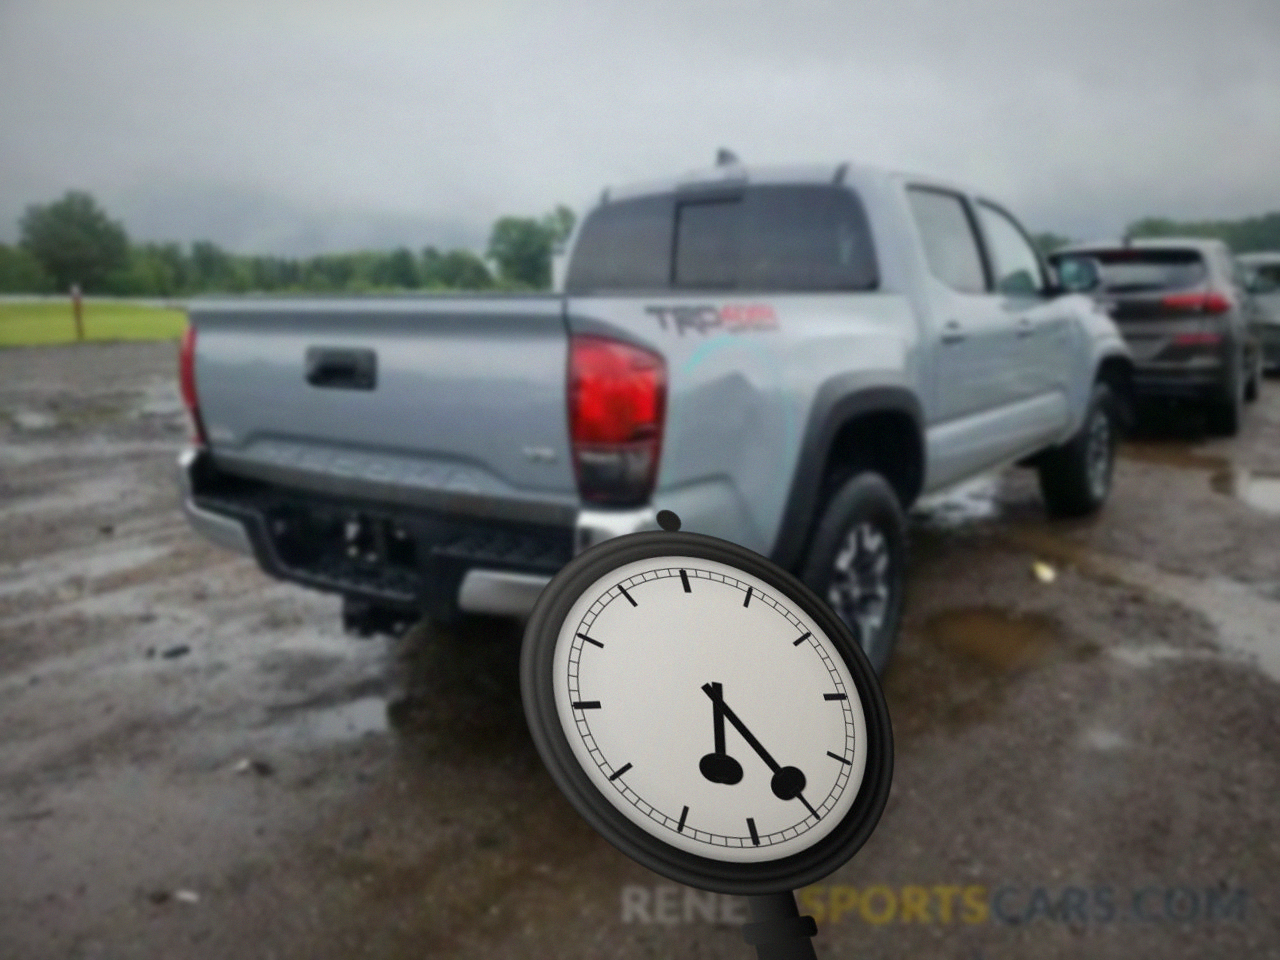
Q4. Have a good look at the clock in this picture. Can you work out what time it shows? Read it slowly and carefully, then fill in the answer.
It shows 6:25
